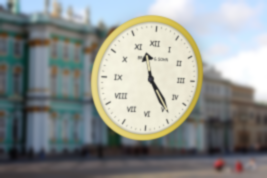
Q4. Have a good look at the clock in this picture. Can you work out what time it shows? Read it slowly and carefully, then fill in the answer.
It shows 11:24
